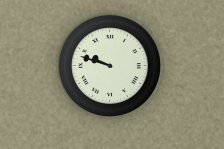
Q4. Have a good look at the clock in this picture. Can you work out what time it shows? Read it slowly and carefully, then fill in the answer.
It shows 9:48
